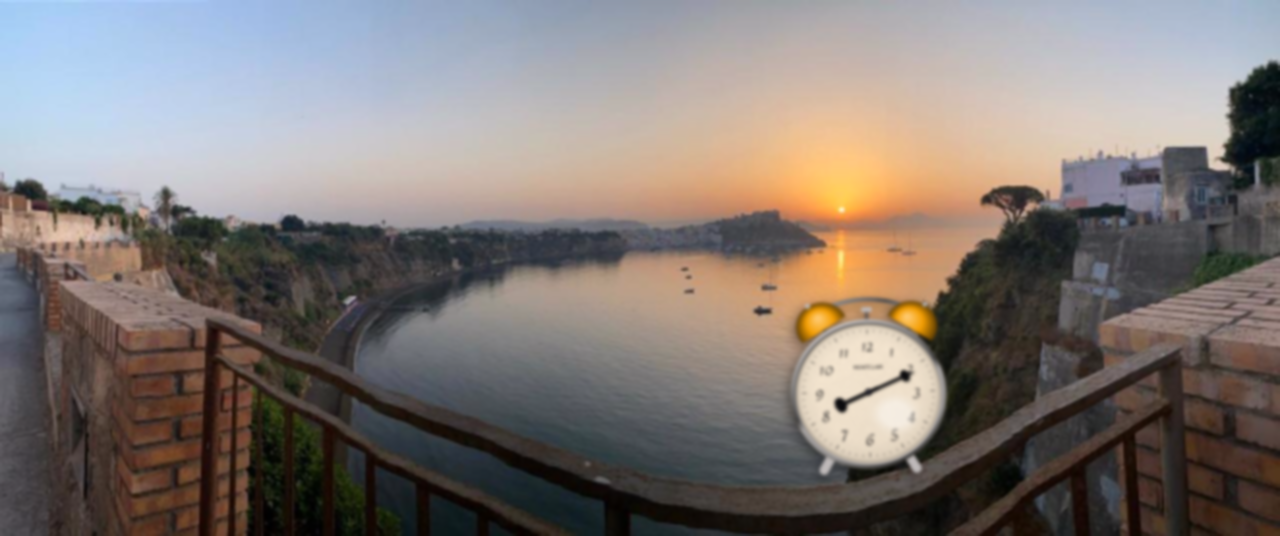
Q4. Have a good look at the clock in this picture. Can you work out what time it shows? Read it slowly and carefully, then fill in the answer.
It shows 8:11
